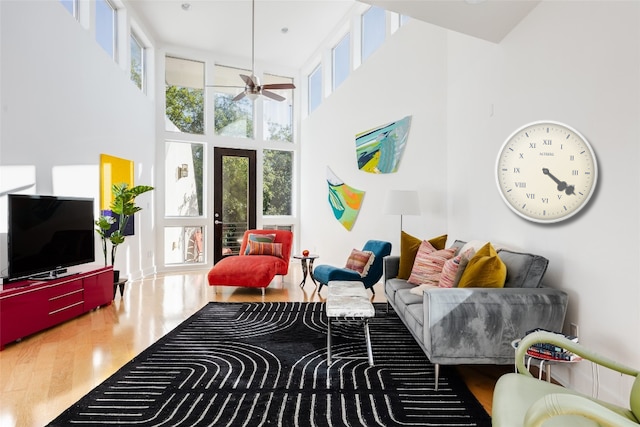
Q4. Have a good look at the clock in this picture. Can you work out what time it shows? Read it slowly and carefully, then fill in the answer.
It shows 4:21
